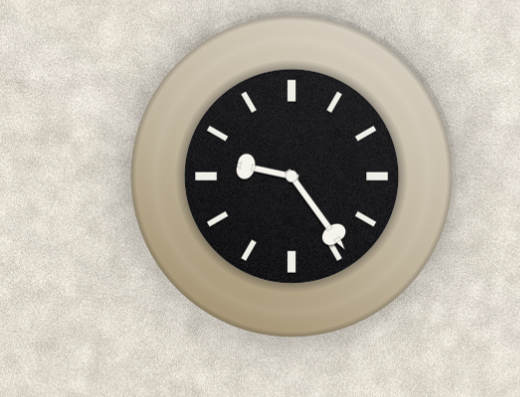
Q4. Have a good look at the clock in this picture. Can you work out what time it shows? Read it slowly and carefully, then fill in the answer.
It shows 9:24
